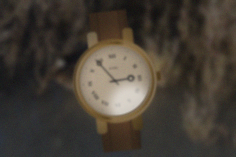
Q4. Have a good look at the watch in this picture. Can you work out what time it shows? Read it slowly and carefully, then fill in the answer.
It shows 2:54
